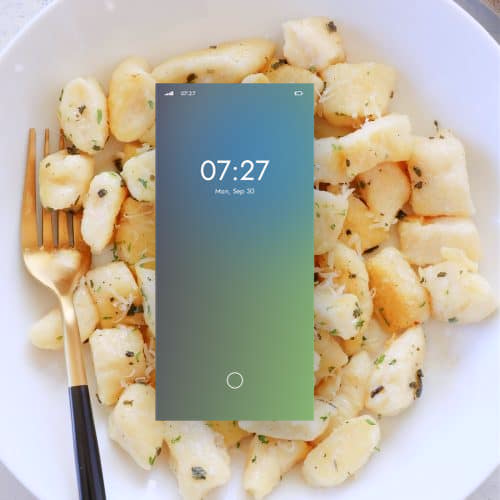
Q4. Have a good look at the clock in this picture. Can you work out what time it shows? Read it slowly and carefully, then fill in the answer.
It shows 7:27
